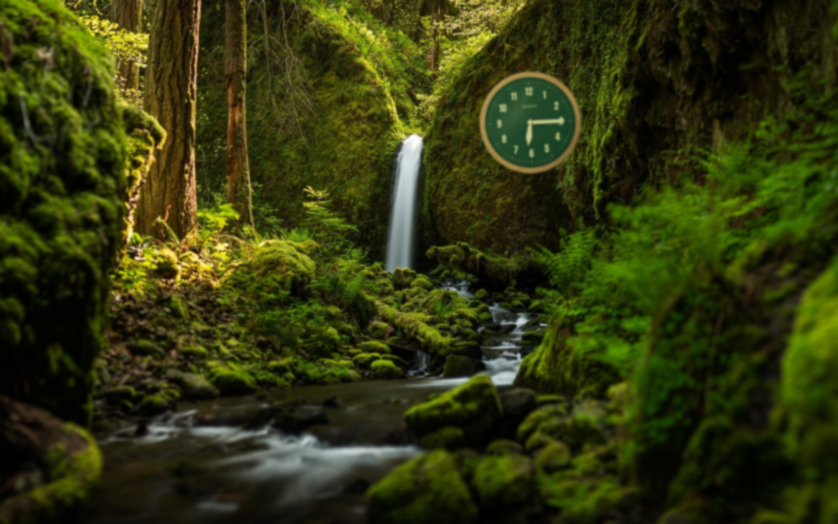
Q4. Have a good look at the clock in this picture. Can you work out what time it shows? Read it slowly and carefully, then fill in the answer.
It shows 6:15
